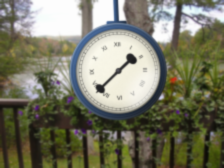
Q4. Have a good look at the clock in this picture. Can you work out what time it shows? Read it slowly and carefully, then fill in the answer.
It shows 1:38
